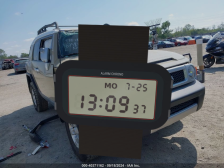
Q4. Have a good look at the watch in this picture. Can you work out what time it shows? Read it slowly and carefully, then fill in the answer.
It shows 13:09:37
